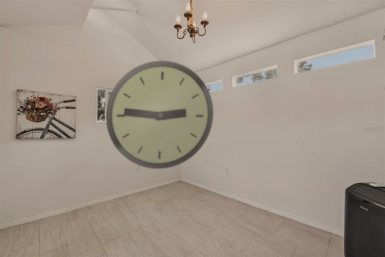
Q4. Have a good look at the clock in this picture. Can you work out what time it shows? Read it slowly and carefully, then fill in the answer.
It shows 2:46
